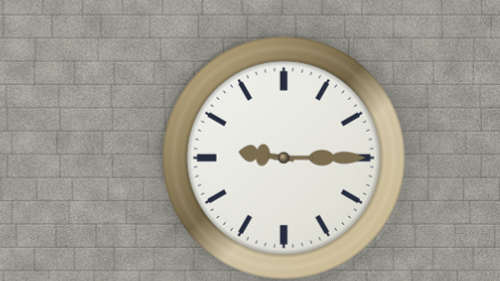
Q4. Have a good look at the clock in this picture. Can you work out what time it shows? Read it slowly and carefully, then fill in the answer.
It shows 9:15
